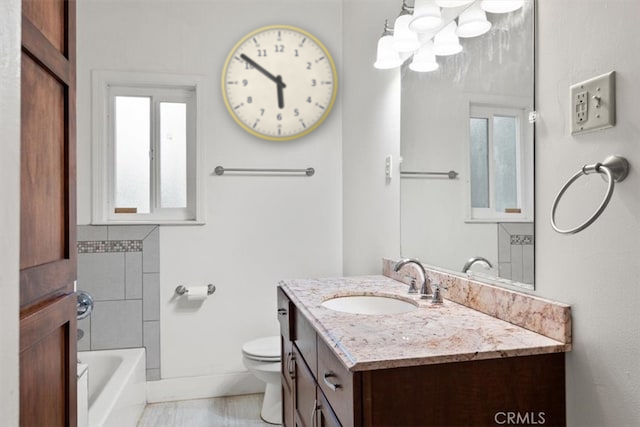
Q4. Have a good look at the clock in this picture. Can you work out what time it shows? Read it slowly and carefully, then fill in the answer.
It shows 5:51
